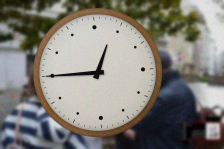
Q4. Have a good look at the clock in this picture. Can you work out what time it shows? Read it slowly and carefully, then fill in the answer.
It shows 12:45
